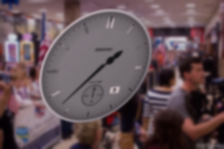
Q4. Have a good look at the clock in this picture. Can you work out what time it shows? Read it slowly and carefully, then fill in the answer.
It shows 1:37
